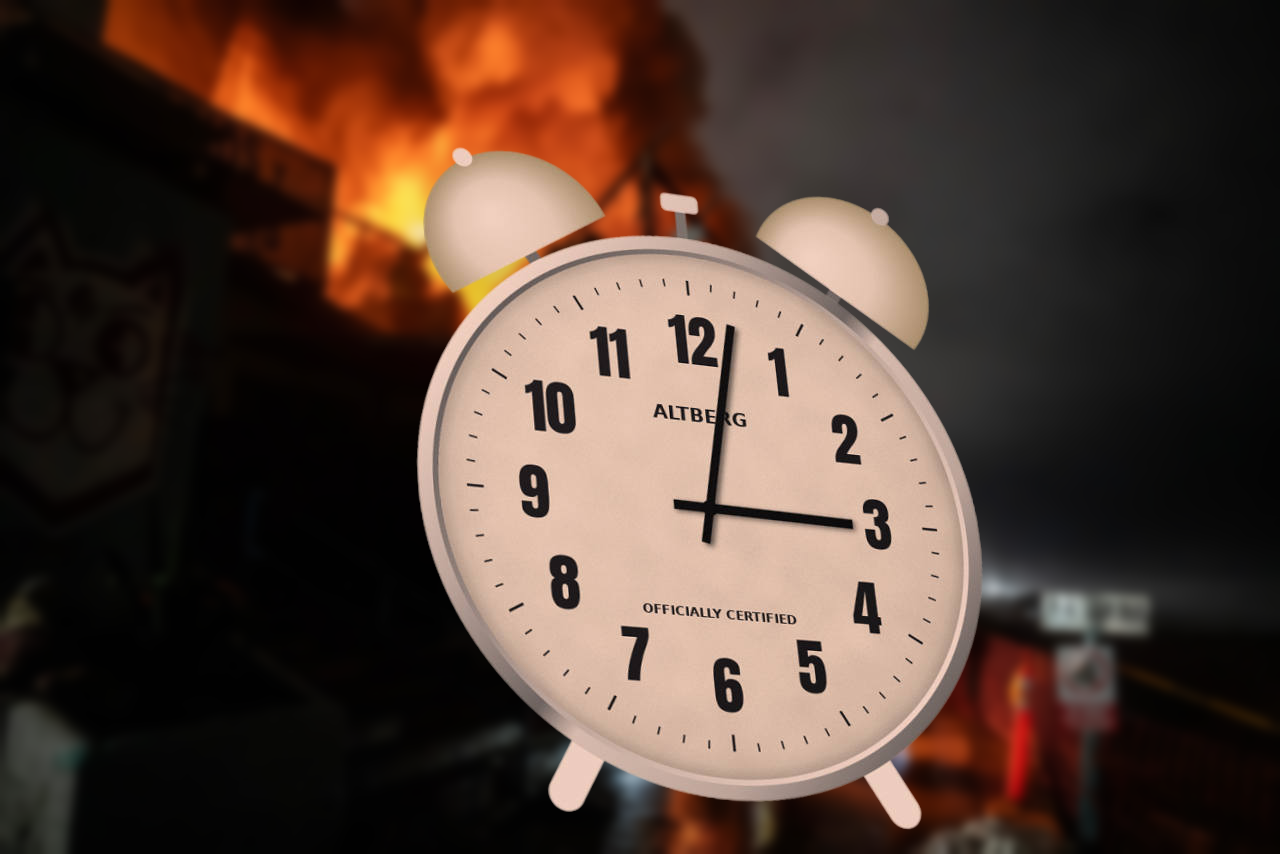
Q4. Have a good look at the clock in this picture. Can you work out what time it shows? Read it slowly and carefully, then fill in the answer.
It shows 3:02
